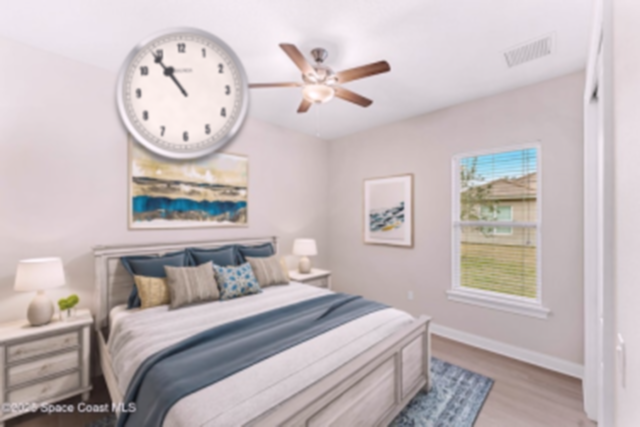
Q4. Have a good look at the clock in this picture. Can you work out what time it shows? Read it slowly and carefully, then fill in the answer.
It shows 10:54
